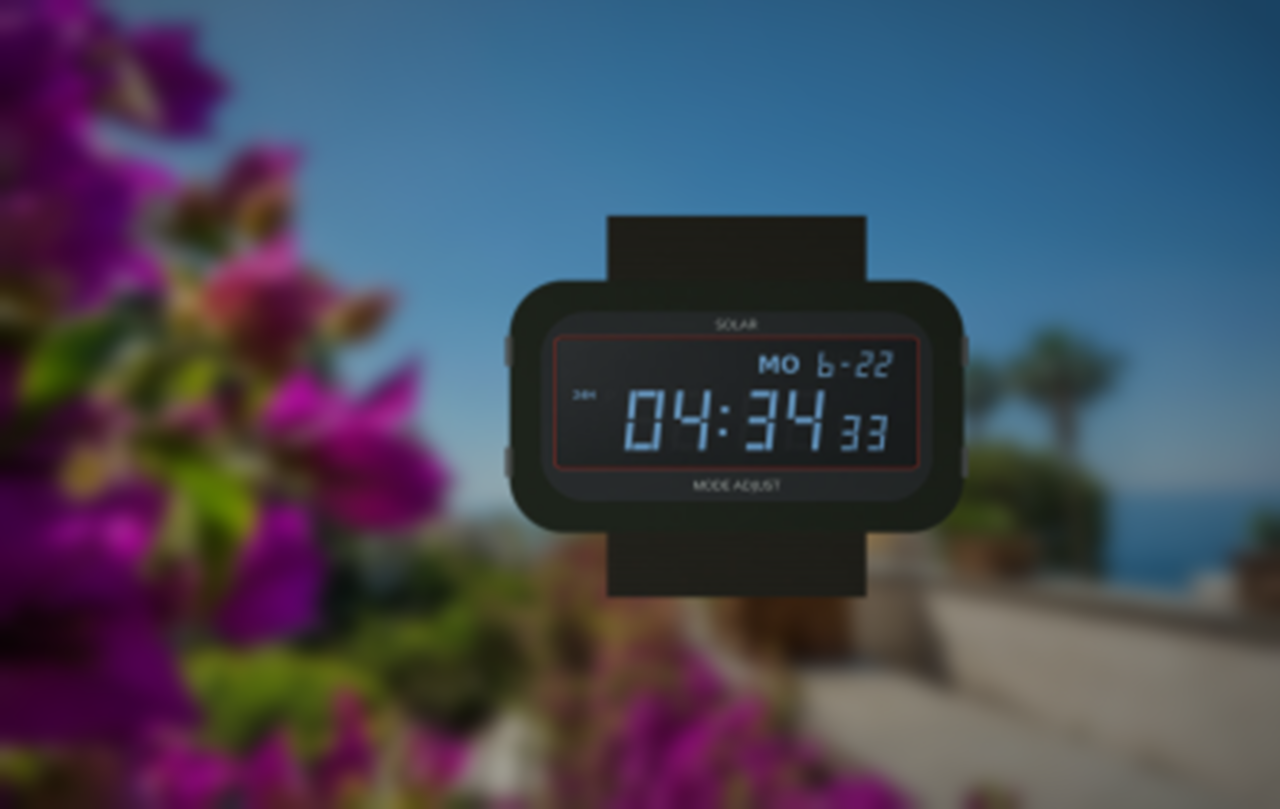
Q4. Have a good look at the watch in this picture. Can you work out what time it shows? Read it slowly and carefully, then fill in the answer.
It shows 4:34:33
